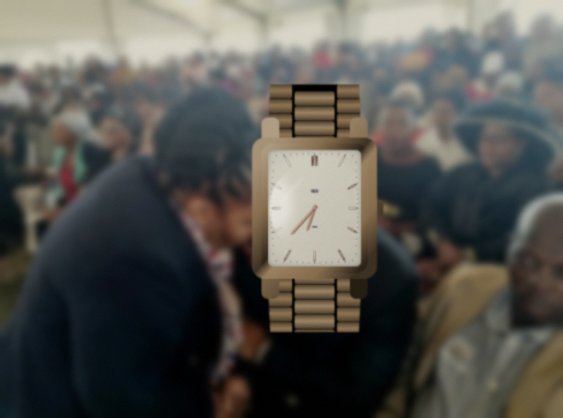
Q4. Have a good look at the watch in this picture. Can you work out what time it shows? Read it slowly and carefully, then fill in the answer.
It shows 6:37
